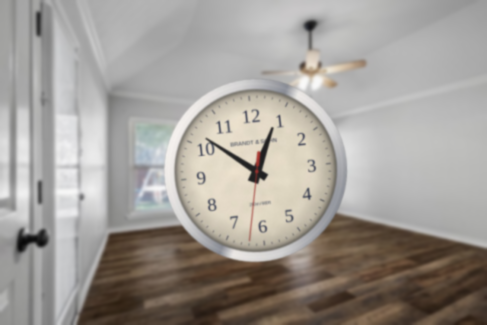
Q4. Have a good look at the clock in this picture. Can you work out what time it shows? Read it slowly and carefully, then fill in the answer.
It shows 12:51:32
